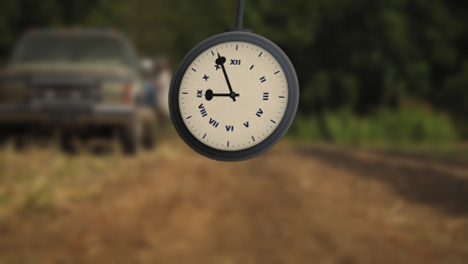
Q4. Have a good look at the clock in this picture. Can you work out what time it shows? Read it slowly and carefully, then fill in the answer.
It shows 8:56
